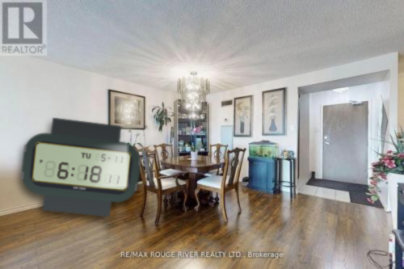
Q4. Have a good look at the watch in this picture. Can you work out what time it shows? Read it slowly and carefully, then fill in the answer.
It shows 6:18:11
